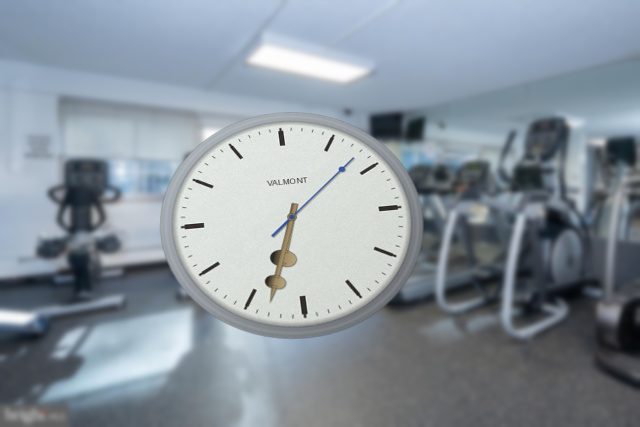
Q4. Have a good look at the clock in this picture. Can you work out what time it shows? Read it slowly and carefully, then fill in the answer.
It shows 6:33:08
